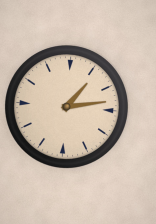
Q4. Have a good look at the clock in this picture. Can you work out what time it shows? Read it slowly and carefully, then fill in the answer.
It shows 1:13
